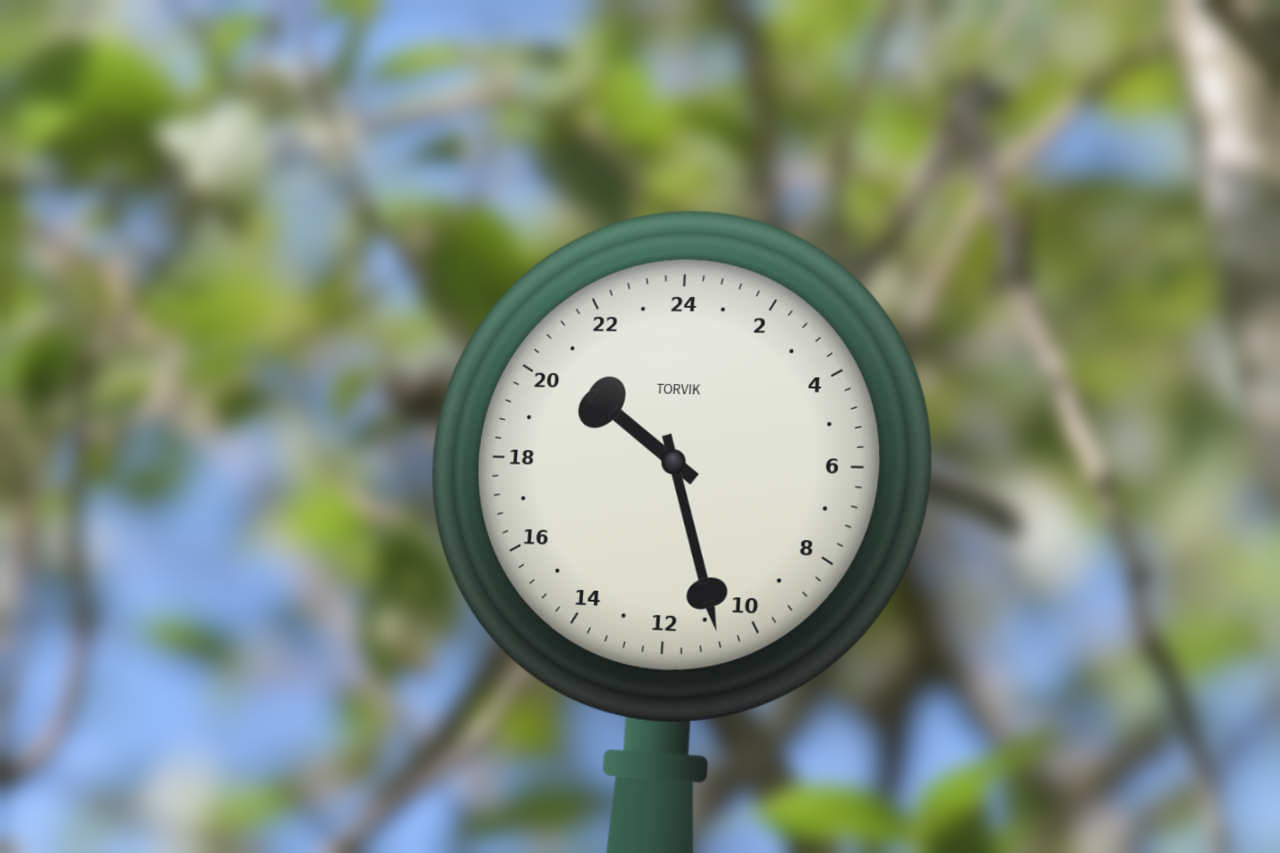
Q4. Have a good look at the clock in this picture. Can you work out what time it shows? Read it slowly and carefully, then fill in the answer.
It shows 20:27
